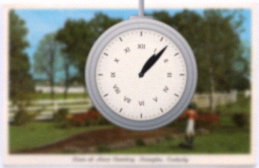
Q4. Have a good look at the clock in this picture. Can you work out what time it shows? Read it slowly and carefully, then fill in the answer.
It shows 1:07
